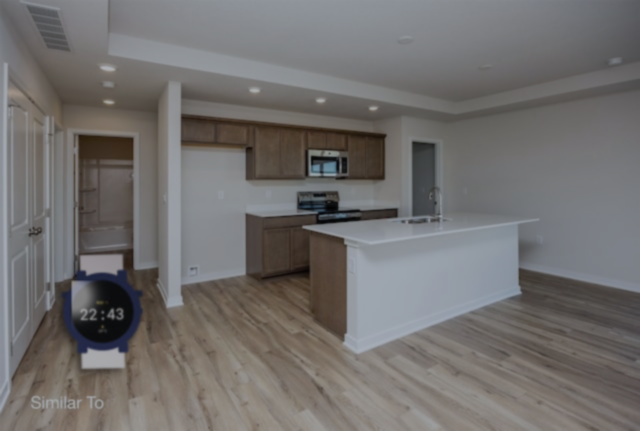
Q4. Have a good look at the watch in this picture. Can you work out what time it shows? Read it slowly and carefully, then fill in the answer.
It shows 22:43
